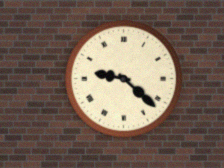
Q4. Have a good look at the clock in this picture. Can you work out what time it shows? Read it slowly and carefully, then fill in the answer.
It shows 9:22
